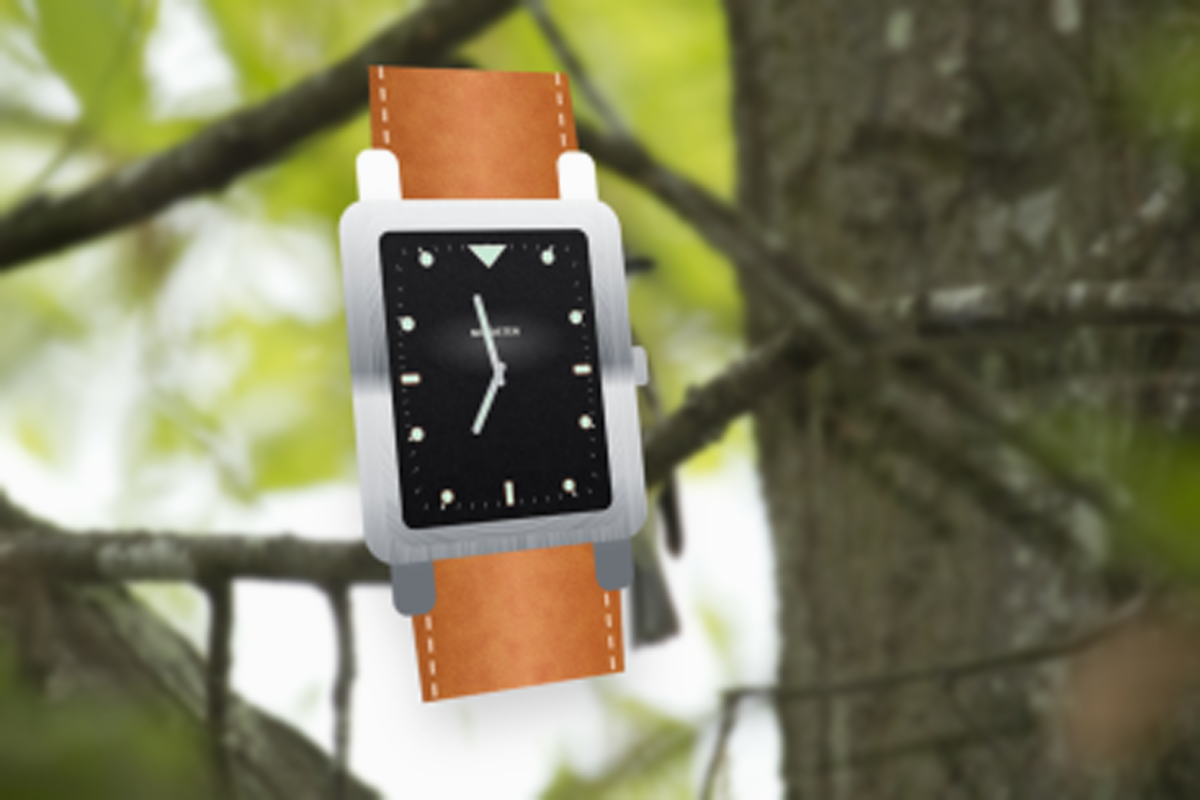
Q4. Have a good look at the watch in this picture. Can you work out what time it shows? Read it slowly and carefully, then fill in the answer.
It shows 6:58
